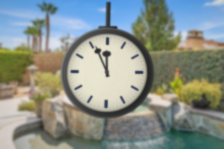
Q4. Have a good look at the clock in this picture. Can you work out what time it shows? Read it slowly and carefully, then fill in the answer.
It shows 11:56
